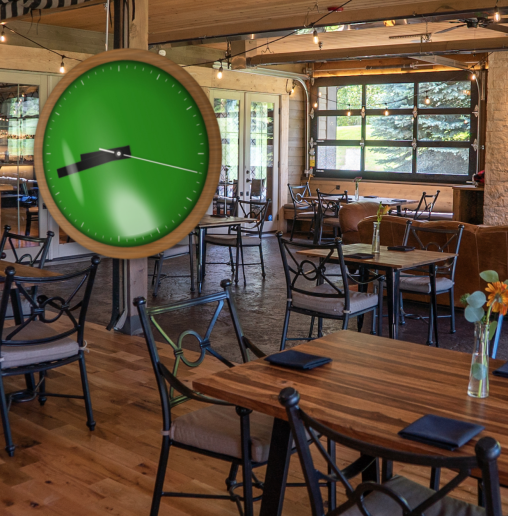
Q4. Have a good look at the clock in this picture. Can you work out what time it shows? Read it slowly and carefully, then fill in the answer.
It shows 8:42:17
